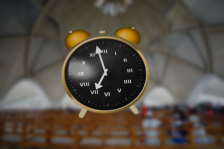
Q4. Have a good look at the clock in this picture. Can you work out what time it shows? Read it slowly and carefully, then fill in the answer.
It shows 6:58
